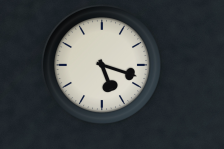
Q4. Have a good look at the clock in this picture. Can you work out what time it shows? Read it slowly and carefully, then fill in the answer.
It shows 5:18
